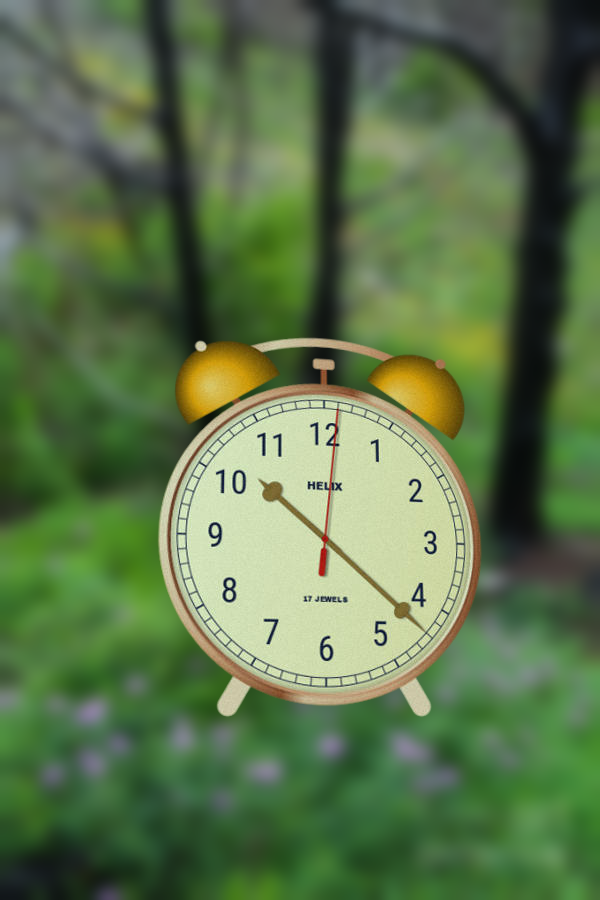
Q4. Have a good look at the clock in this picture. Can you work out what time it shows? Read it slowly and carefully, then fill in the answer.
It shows 10:22:01
